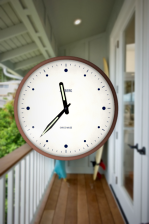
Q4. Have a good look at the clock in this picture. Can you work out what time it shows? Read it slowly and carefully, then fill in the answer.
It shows 11:37
